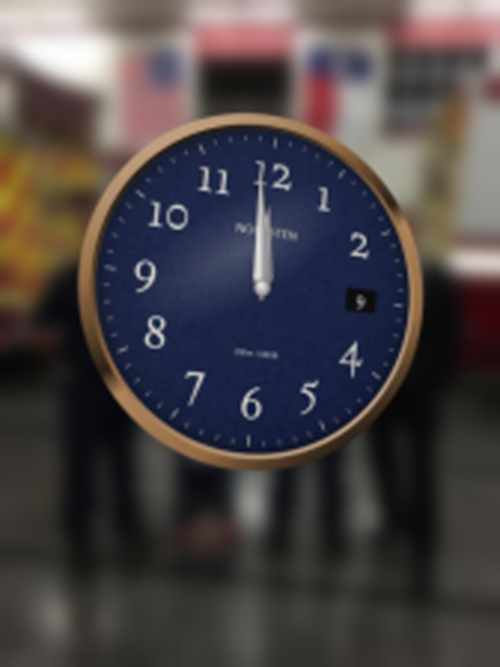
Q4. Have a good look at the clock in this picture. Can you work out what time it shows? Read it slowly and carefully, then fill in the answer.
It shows 11:59
